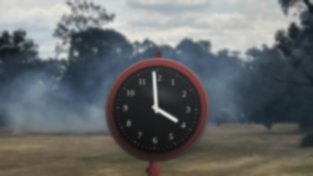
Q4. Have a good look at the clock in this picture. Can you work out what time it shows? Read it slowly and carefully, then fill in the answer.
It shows 3:59
